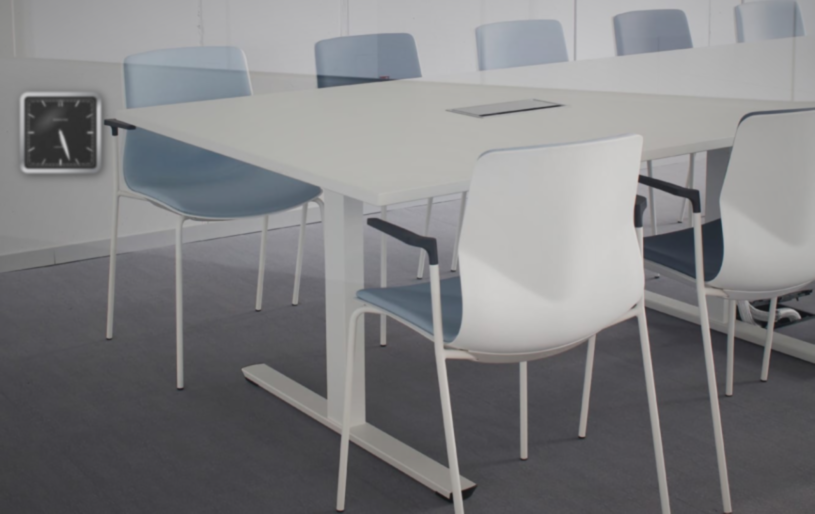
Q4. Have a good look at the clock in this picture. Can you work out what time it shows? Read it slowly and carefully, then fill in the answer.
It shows 5:27
